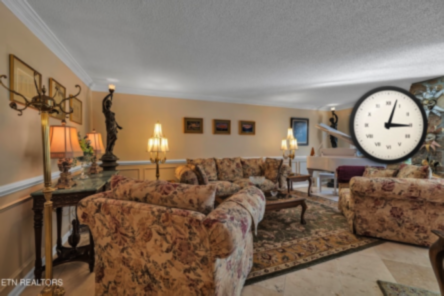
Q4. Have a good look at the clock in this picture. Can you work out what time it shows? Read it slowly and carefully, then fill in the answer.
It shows 3:03
